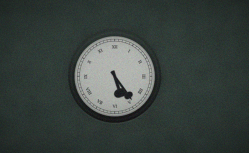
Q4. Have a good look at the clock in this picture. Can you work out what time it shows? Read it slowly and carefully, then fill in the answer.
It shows 5:24
